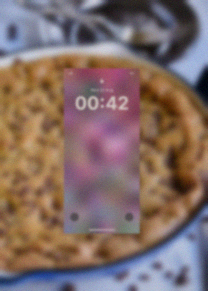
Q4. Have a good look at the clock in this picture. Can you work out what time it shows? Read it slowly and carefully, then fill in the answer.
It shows 0:42
